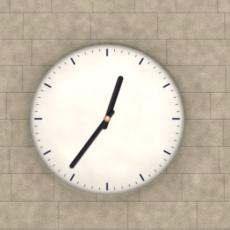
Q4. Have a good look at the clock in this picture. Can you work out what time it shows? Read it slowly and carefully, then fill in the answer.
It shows 12:36
